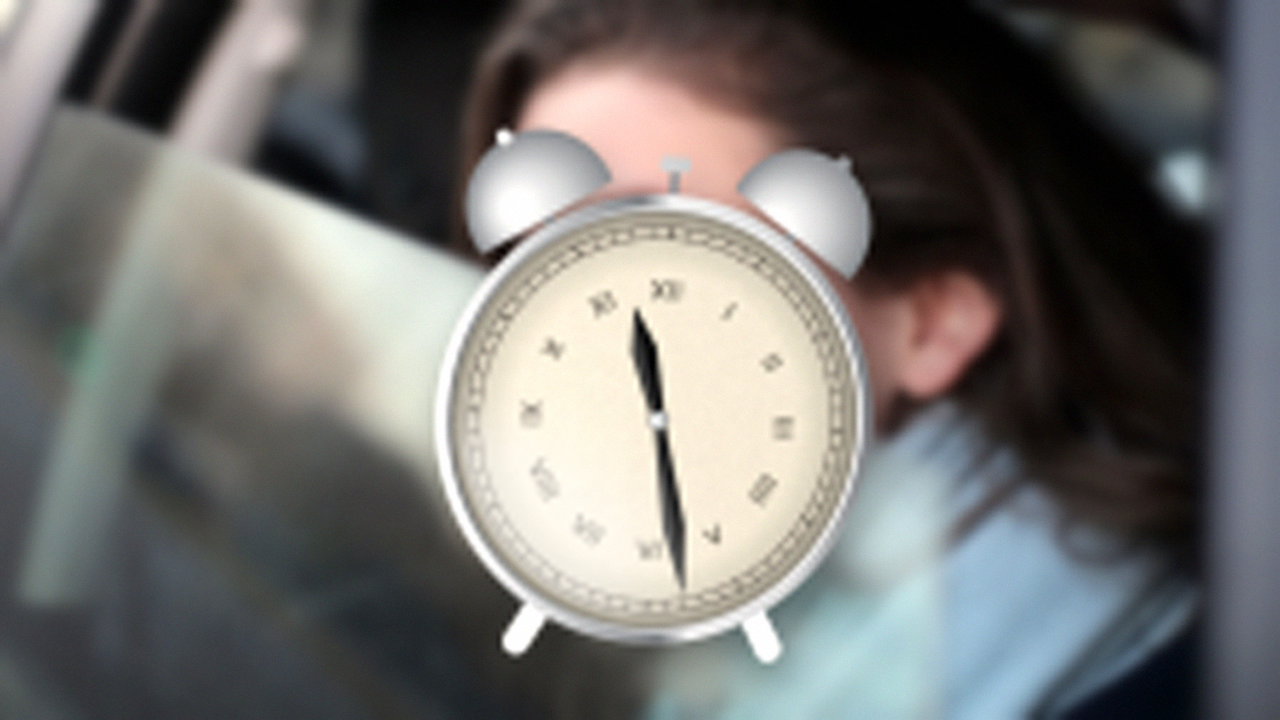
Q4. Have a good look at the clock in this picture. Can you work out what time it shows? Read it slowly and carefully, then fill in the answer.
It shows 11:28
